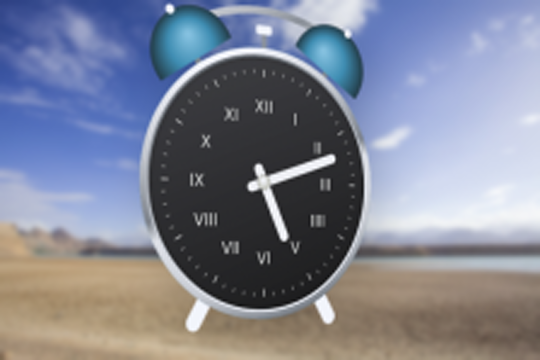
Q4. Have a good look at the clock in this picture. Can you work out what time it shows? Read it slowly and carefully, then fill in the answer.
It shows 5:12
